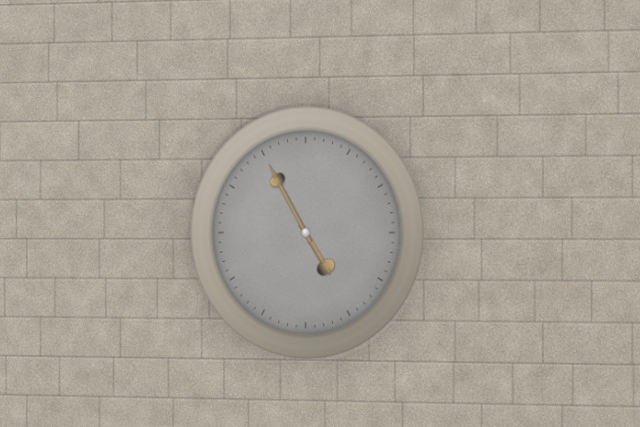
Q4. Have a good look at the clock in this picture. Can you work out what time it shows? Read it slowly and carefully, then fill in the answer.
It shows 4:55
